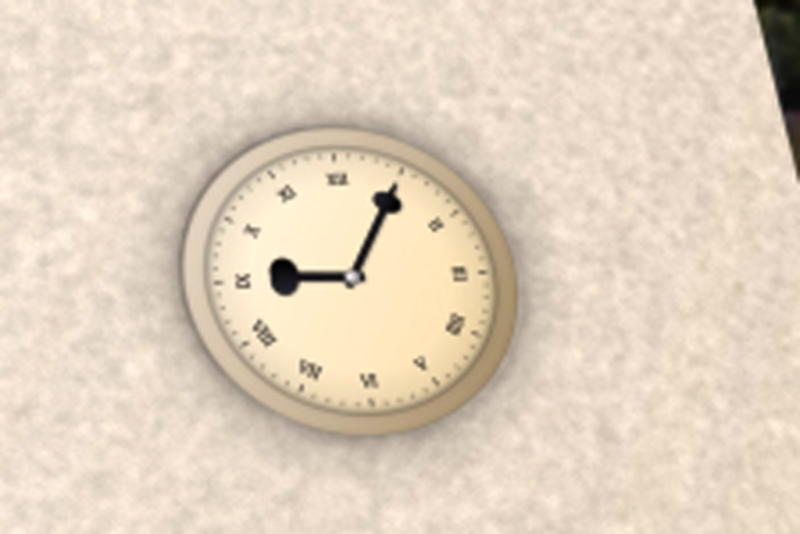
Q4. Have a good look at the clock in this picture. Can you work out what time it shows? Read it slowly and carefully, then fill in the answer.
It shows 9:05
